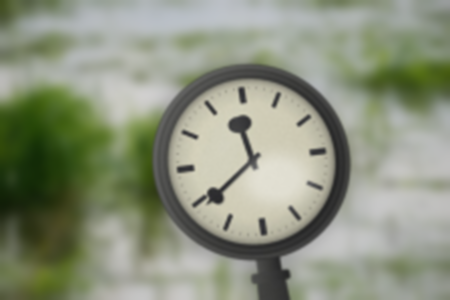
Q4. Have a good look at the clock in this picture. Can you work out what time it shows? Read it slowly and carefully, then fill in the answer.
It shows 11:39
